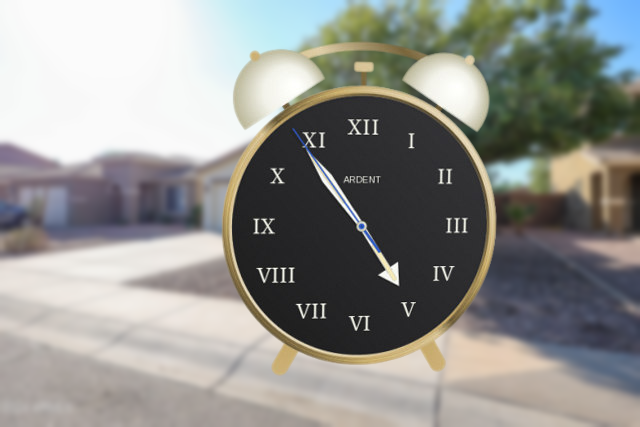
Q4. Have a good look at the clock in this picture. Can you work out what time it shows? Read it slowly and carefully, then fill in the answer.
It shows 4:53:54
